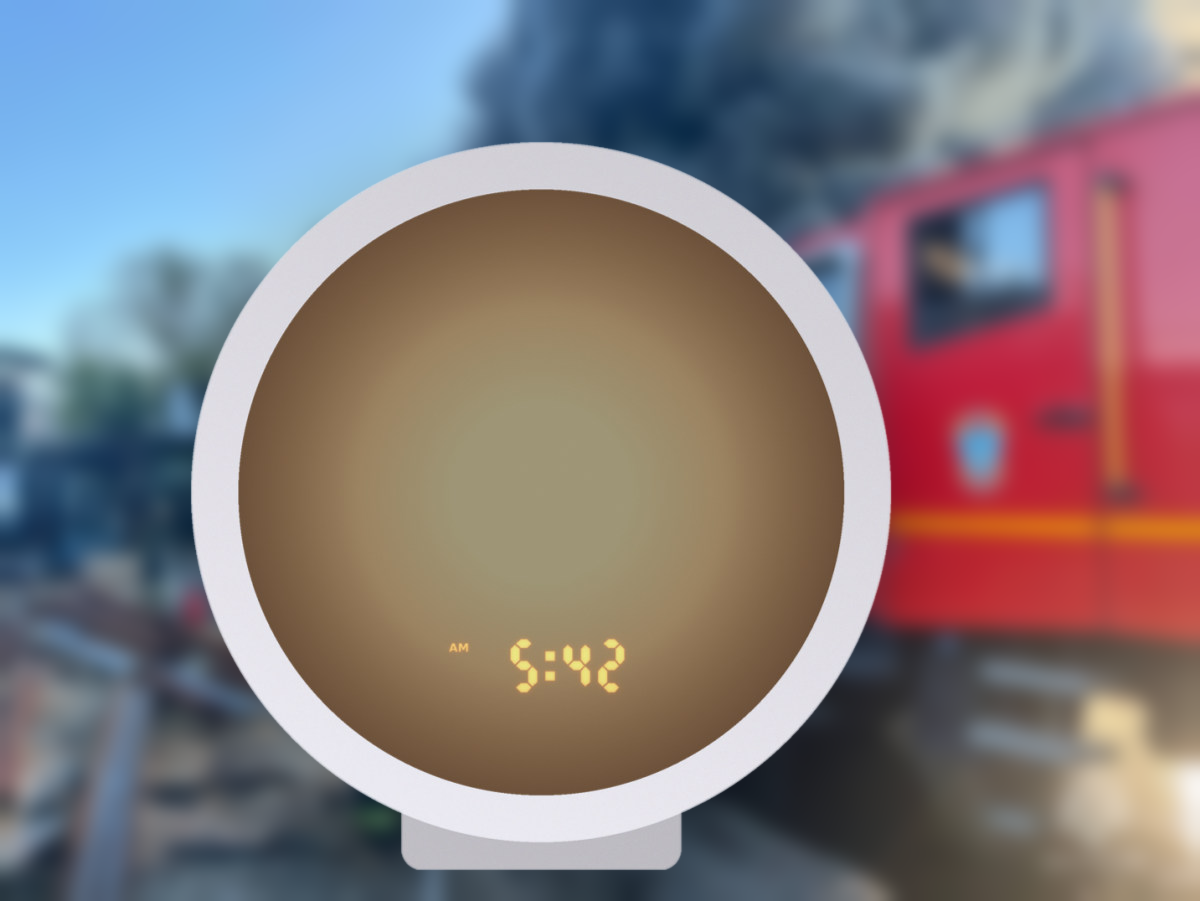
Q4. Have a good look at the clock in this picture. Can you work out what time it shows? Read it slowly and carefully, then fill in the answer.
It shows 5:42
